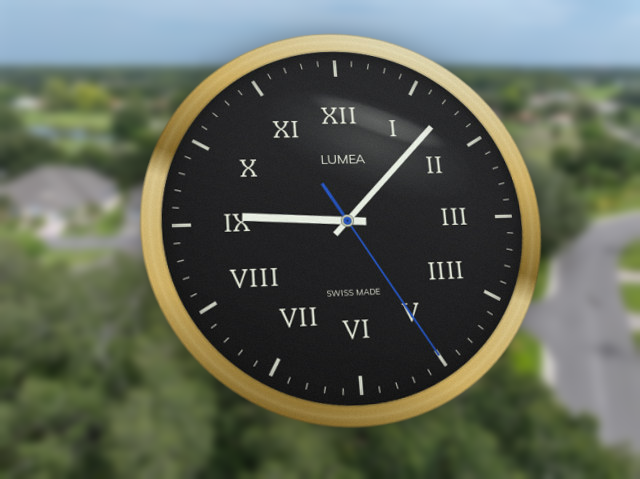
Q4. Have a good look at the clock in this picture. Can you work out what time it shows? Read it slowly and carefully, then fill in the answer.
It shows 9:07:25
